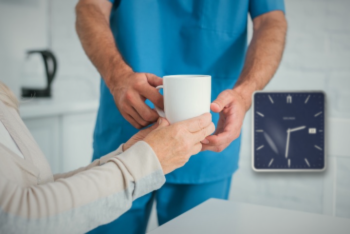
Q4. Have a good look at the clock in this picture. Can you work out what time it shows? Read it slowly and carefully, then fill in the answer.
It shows 2:31
